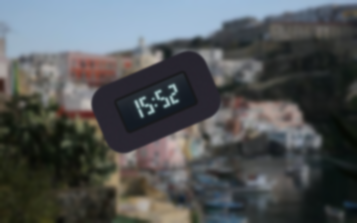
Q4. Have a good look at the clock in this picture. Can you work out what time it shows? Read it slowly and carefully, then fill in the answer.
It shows 15:52
